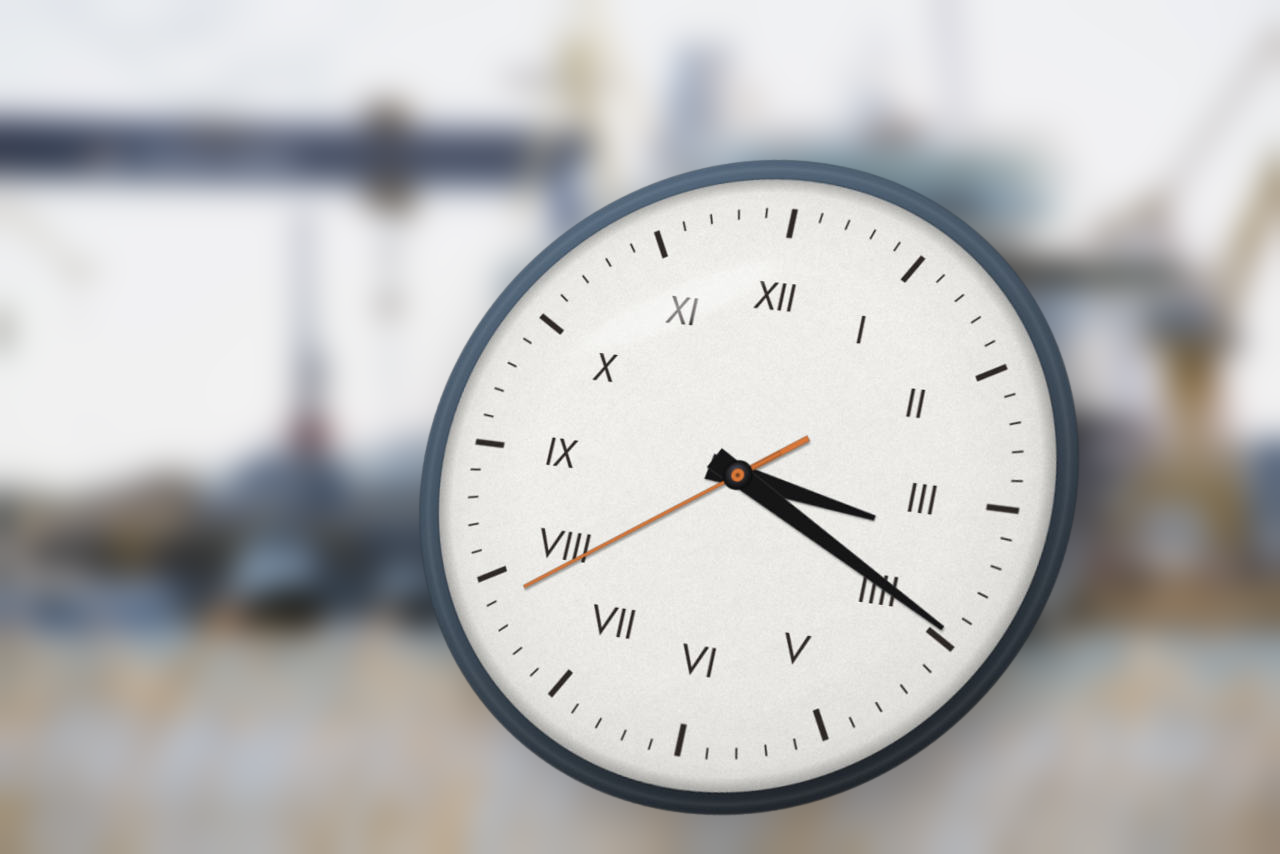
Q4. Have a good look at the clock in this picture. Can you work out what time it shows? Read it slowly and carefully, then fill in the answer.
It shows 3:19:39
